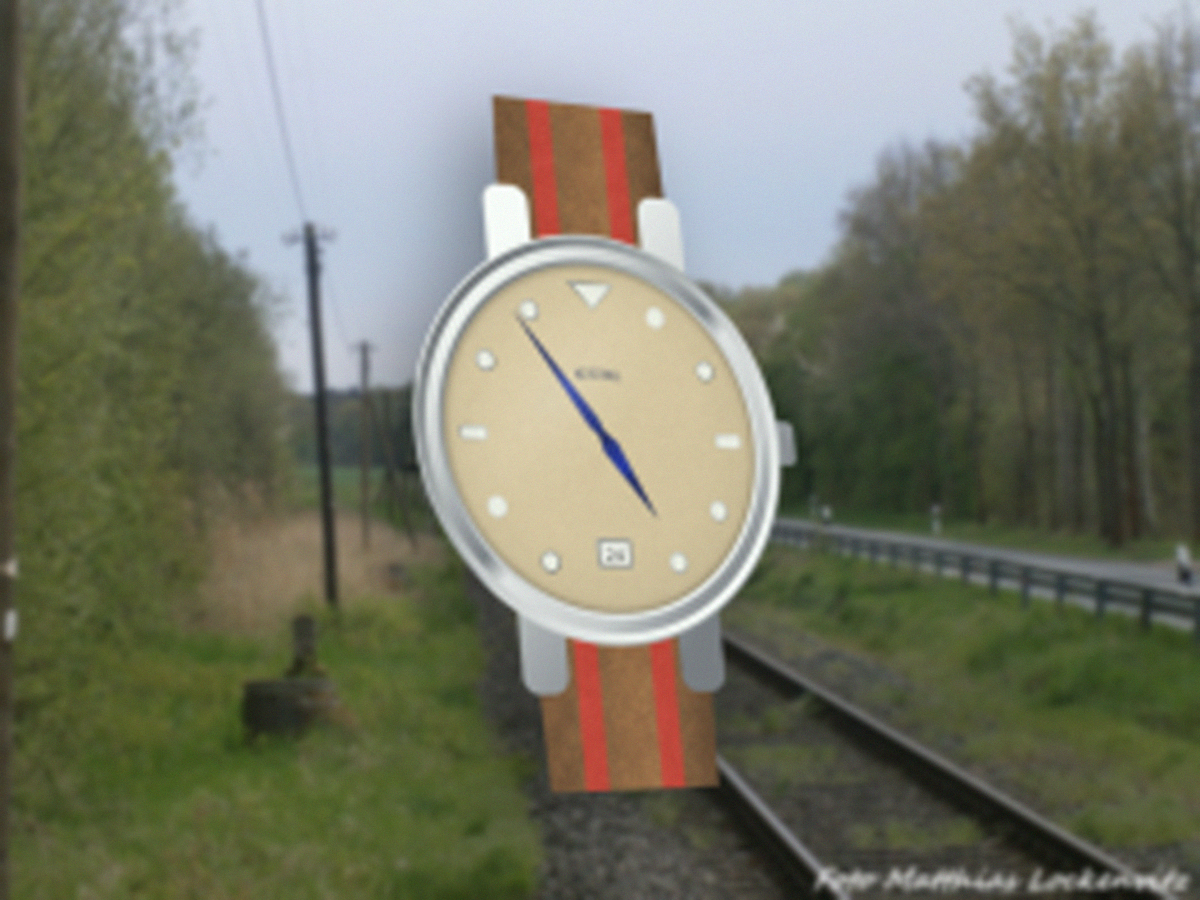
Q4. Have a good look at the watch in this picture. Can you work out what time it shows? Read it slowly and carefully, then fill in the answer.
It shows 4:54
